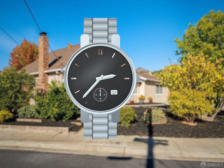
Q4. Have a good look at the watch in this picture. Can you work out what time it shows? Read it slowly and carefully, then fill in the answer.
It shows 2:37
